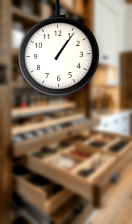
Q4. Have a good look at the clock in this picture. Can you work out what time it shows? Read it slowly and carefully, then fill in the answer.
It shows 1:06
